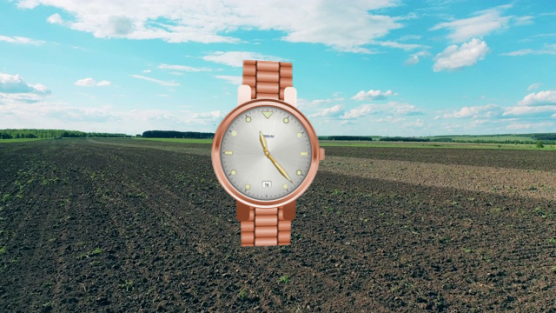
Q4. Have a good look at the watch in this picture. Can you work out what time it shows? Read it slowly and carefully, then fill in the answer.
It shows 11:23
